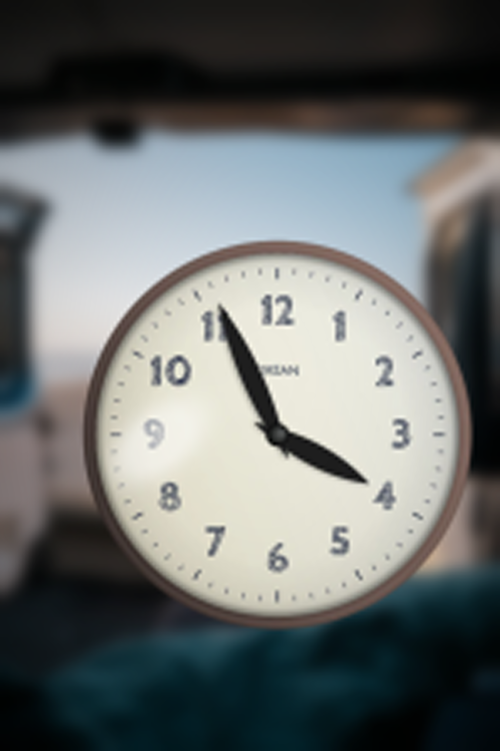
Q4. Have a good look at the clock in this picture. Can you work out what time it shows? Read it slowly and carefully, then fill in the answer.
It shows 3:56
